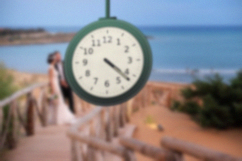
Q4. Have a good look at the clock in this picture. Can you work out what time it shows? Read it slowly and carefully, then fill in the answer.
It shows 4:22
